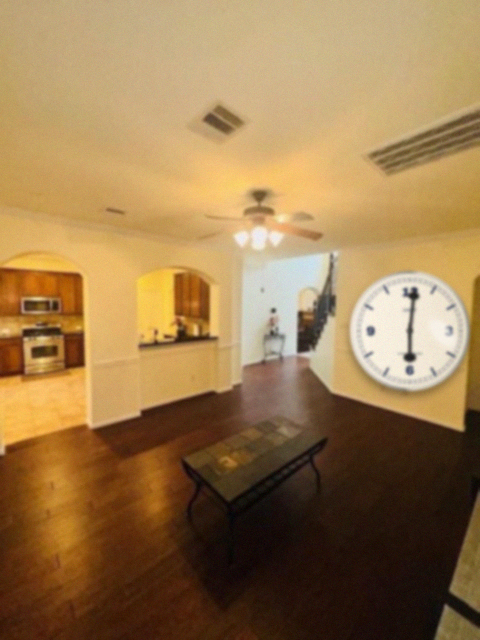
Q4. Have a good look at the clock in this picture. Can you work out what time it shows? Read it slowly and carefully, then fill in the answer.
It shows 6:01
